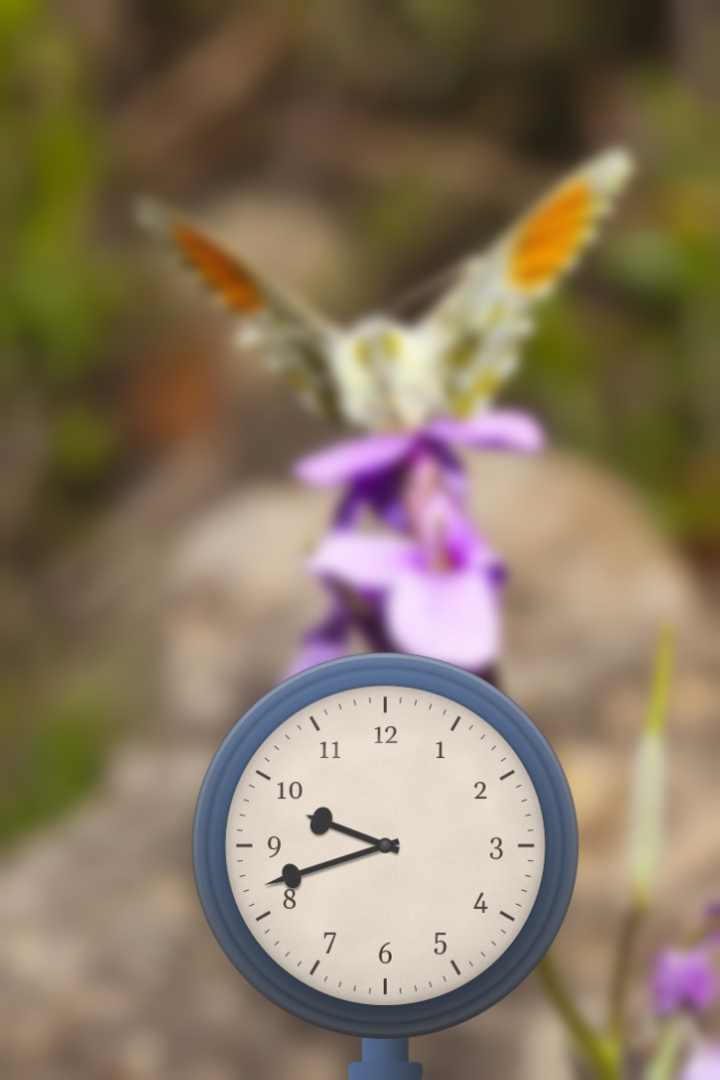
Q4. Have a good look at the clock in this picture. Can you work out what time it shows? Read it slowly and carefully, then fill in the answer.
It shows 9:42
